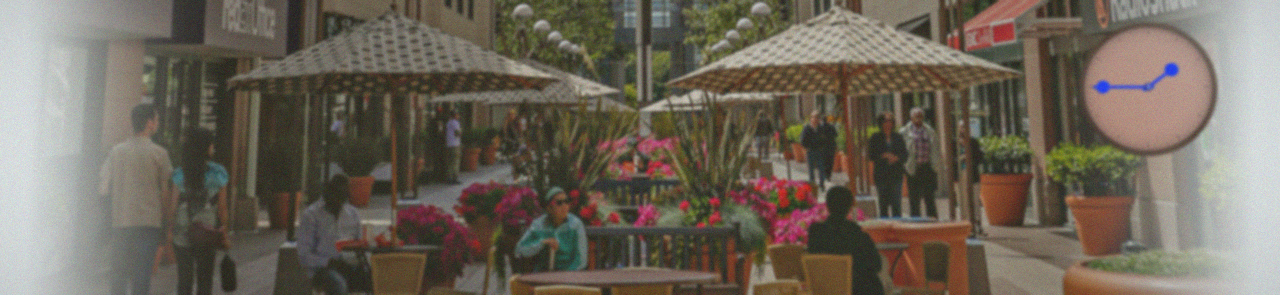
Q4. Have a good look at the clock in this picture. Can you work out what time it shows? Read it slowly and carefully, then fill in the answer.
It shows 1:45
